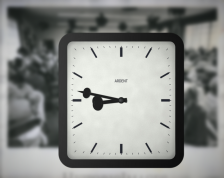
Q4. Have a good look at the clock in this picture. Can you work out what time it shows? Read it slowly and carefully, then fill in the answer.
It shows 8:47
